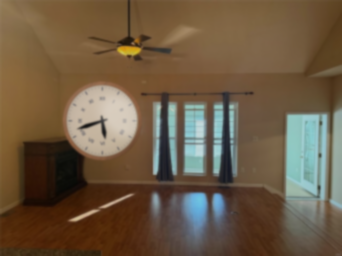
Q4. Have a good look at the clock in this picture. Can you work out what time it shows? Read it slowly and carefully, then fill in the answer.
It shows 5:42
